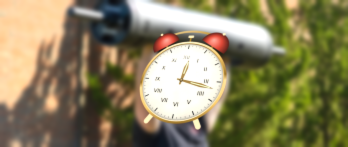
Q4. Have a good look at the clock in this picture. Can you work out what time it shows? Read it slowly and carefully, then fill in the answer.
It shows 12:17
